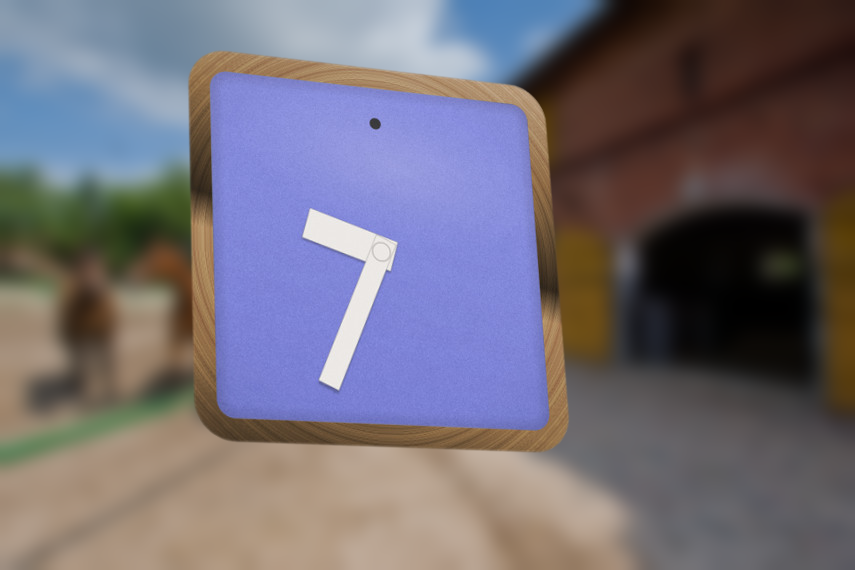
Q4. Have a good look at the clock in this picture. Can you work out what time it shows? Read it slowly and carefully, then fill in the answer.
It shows 9:34
